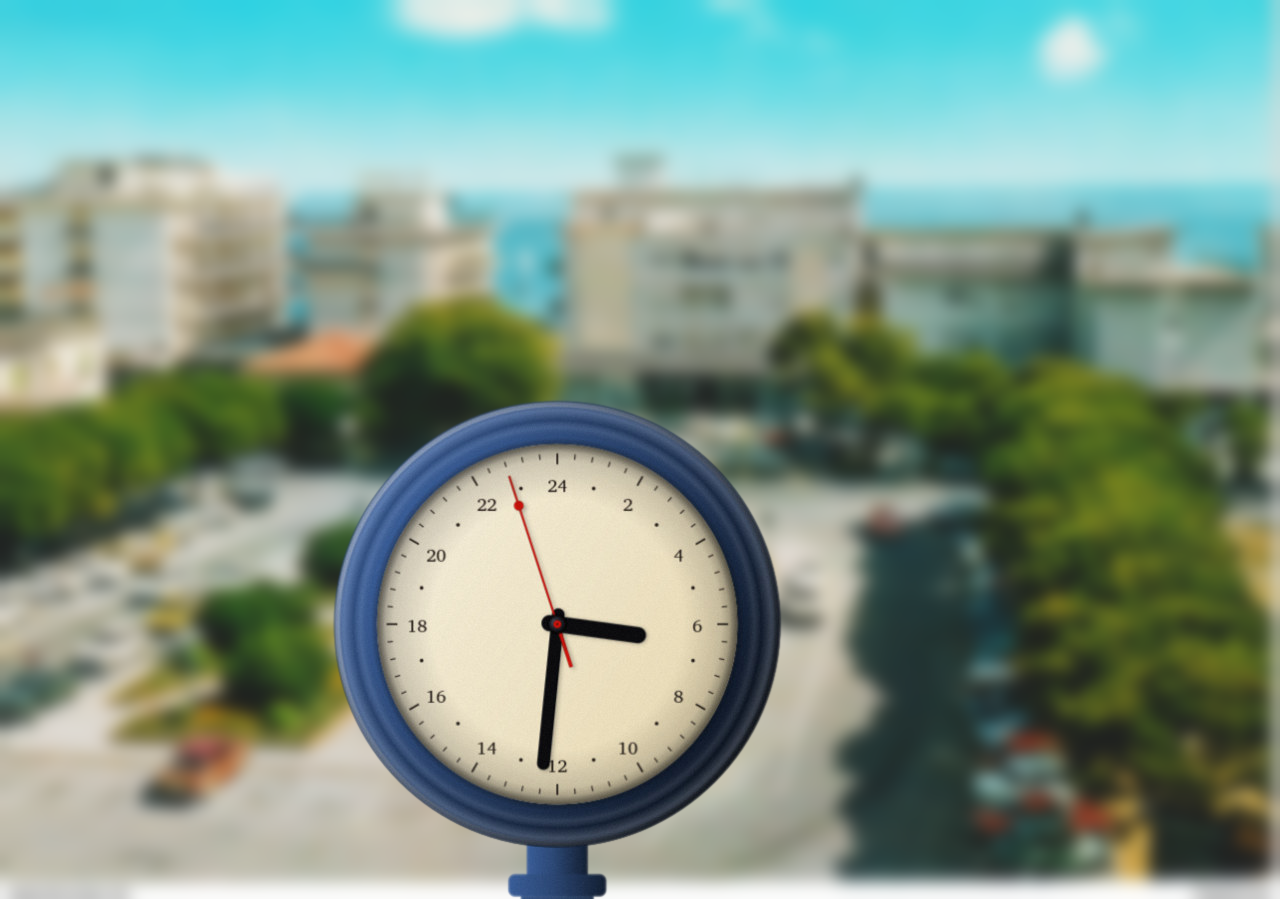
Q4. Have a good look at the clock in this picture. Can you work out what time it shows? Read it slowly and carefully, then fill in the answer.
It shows 6:30:57
